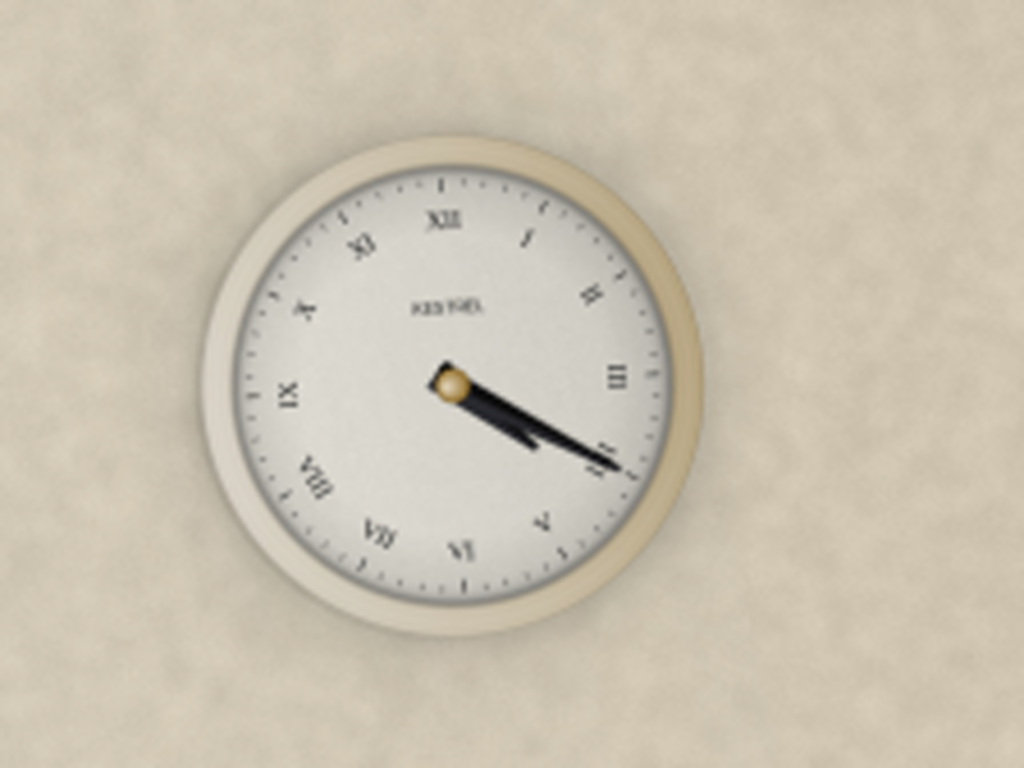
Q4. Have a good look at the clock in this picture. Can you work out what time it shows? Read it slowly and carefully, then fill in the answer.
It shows 4:20
